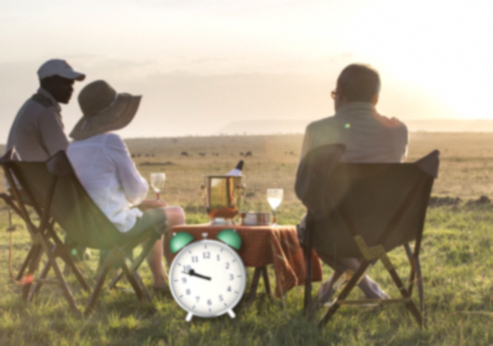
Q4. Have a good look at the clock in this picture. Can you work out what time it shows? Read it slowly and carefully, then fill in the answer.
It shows 9:48
